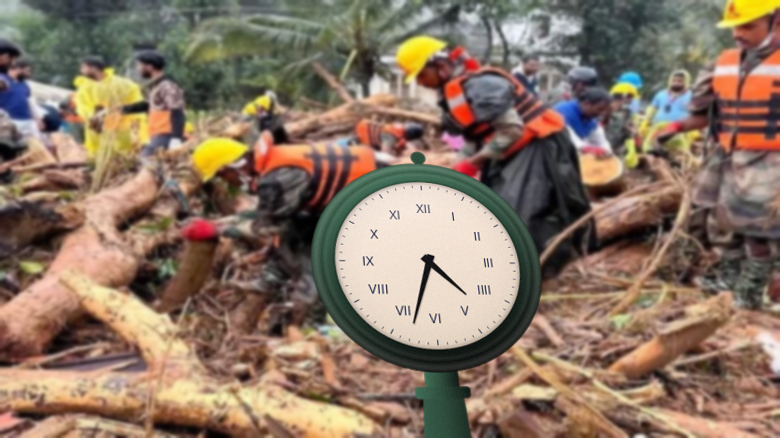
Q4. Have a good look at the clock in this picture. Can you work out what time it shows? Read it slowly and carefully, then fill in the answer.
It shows 4:33
